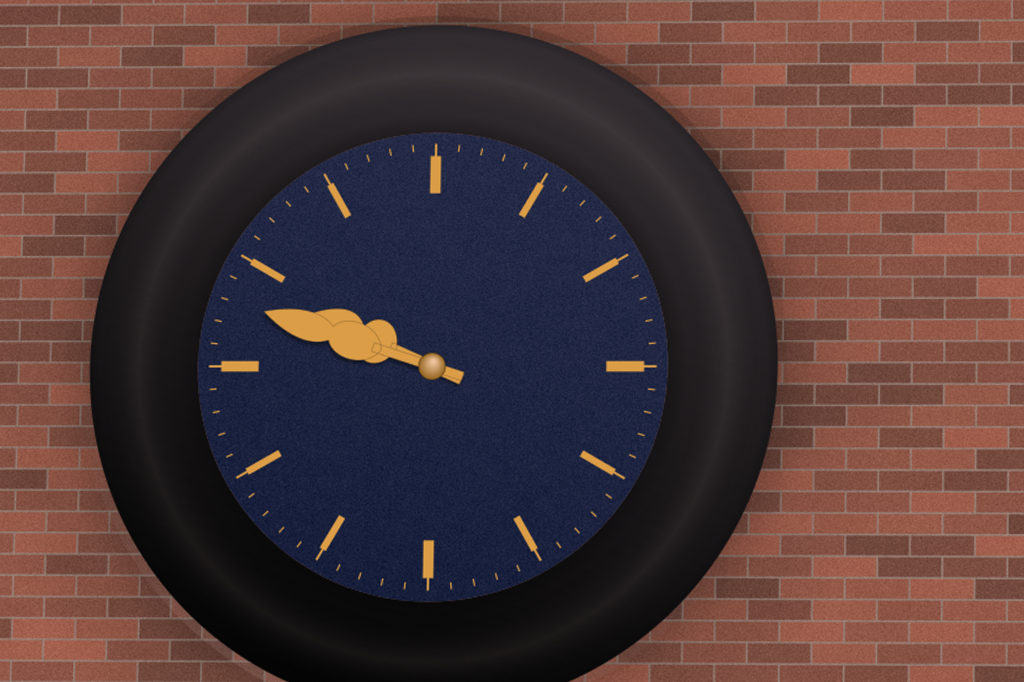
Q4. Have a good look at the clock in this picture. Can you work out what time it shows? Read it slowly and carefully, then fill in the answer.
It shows 9:48
